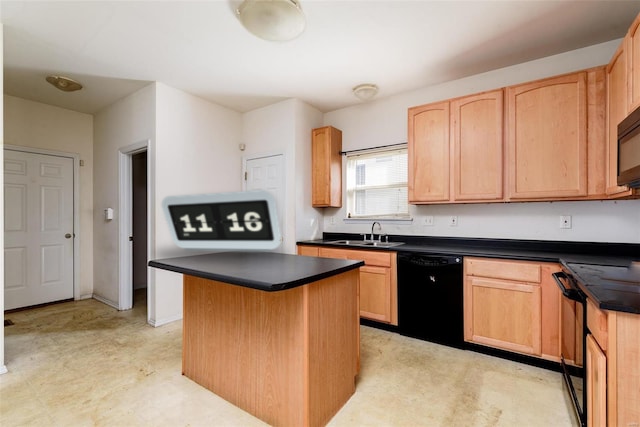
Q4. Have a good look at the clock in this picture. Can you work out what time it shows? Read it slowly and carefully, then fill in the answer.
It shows 11:16
